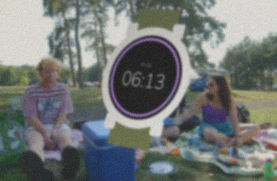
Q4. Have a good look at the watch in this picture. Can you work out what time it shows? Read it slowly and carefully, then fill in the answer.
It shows 6:13
